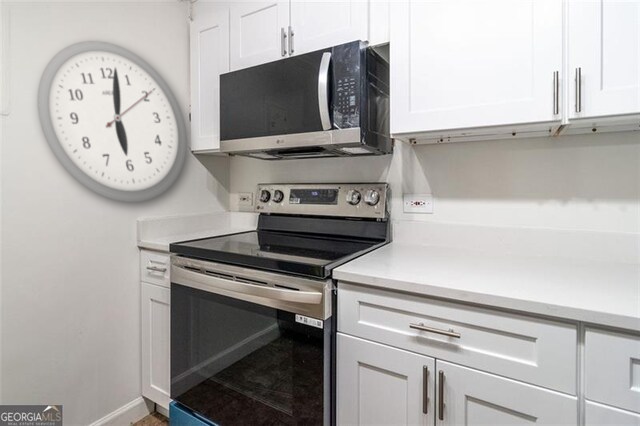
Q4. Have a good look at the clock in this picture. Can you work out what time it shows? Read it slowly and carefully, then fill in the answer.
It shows 6:02:10
